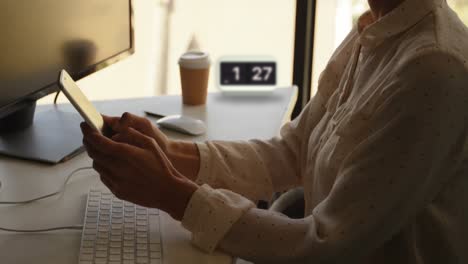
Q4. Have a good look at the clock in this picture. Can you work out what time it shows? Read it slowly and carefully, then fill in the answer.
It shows 1:27
